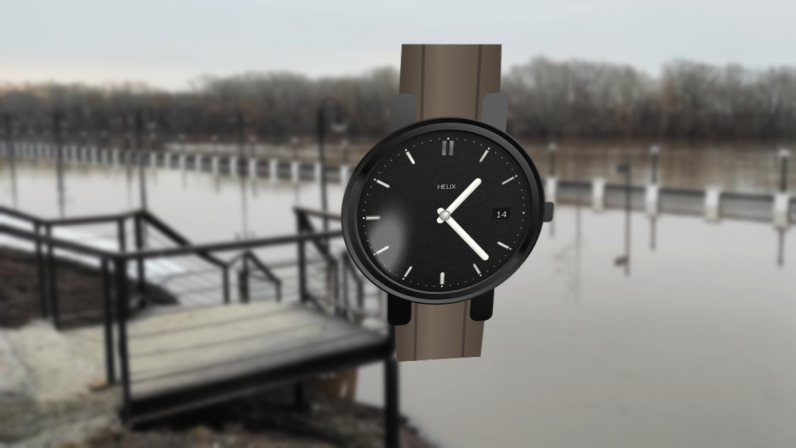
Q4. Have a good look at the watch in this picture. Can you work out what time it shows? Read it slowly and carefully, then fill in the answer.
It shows 1:23
